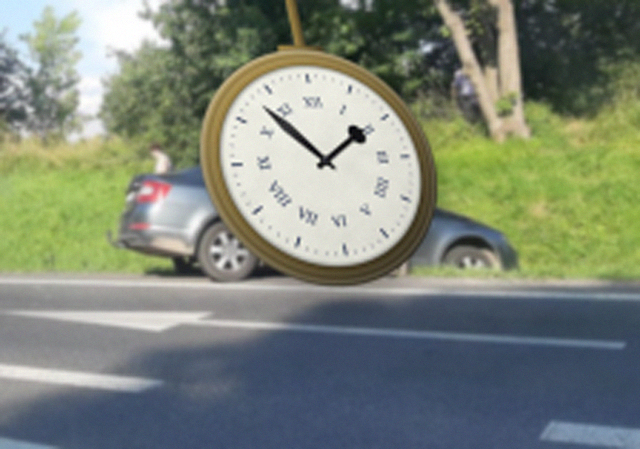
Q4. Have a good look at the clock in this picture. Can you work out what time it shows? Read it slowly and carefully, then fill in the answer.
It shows 1:53
